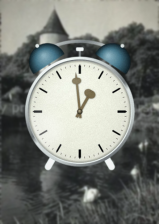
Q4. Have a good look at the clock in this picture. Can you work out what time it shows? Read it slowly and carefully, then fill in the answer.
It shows 12:59
